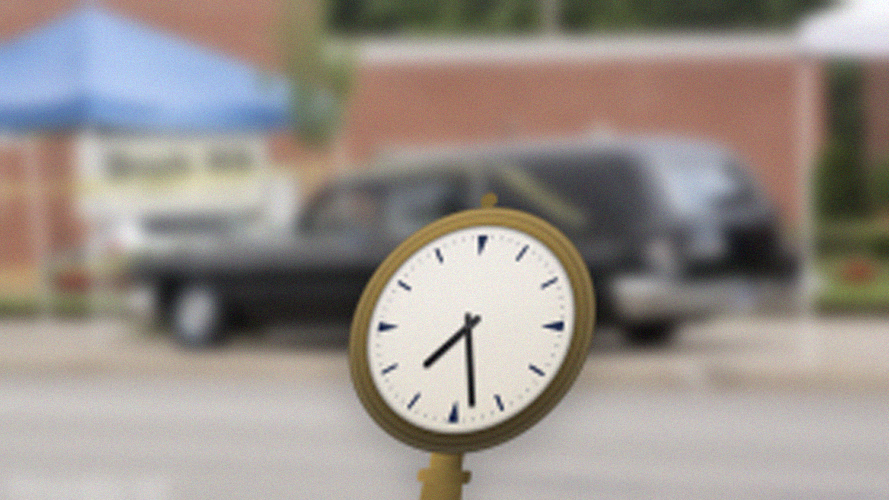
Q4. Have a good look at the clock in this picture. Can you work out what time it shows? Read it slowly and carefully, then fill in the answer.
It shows 7:28
